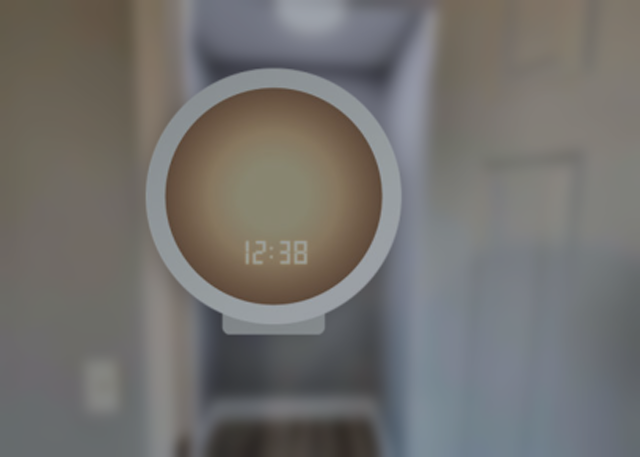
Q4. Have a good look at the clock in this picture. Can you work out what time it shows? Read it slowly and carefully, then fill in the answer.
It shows 12:38
